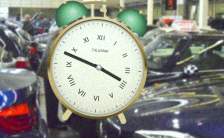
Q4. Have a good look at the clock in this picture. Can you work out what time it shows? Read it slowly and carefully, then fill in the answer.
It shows 3:48
